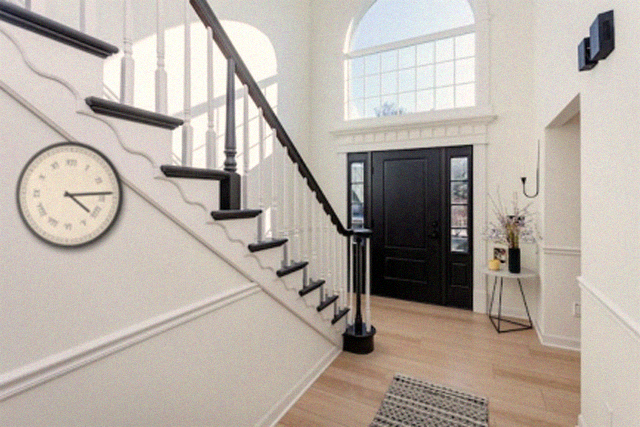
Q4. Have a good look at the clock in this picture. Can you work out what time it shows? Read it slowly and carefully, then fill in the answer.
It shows 4:14
